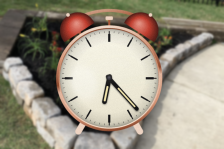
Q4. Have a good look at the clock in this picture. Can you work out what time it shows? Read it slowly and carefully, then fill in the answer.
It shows 6:23
